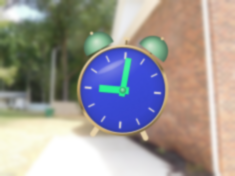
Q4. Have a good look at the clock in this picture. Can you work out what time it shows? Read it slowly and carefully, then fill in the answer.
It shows 9:01
